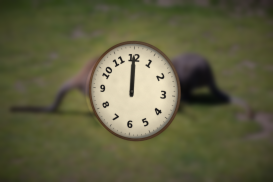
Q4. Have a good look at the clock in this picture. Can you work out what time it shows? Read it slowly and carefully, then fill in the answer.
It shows 12:00
